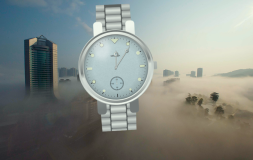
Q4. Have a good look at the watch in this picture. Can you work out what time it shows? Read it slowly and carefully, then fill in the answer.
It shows 12:06
